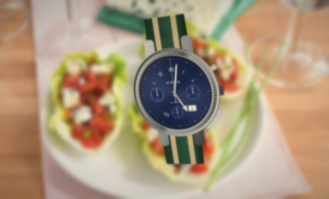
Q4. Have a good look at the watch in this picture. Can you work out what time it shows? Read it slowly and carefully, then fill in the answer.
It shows 5:02
